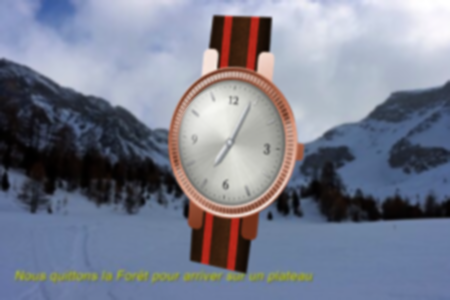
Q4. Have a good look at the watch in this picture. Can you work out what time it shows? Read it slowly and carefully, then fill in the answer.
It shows 7:04
